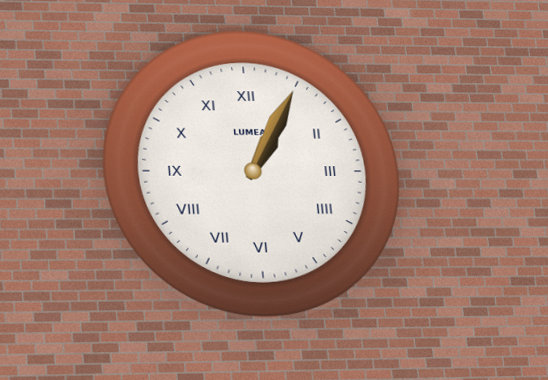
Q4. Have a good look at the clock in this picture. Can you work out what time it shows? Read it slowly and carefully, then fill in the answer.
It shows 1:05
